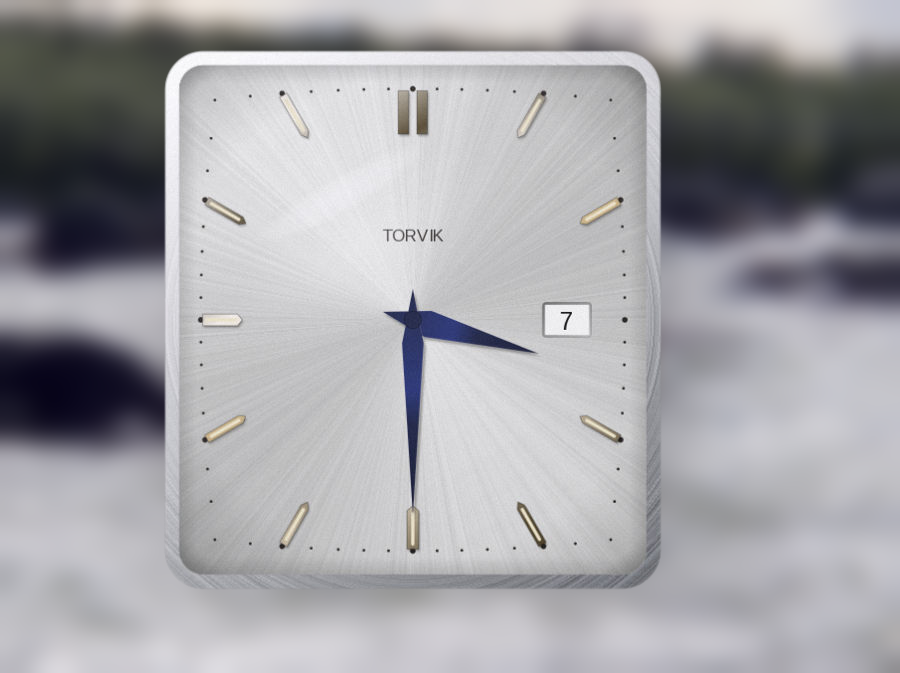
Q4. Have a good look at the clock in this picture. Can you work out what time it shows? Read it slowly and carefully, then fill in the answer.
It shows 3:30
